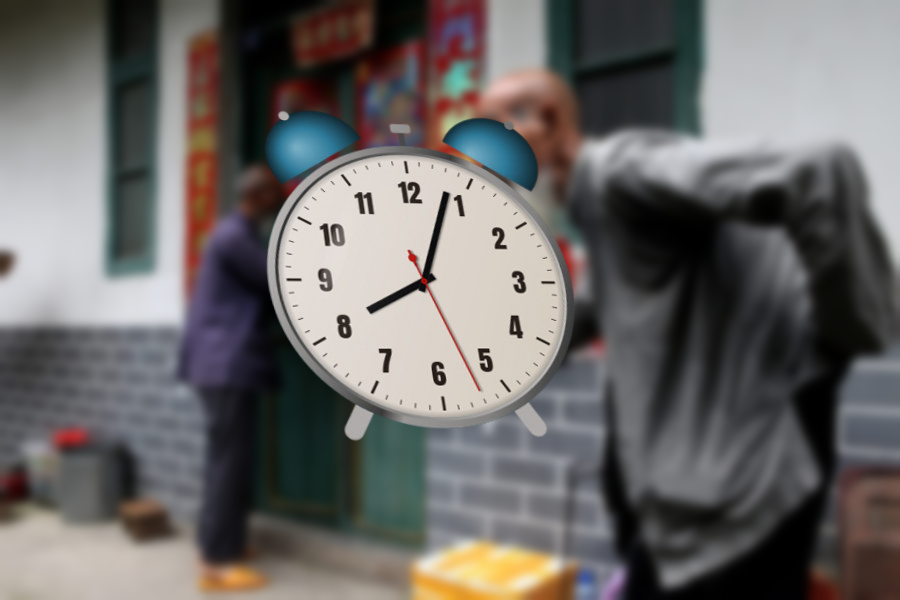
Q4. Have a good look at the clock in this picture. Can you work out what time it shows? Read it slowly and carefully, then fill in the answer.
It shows 8:03:27
